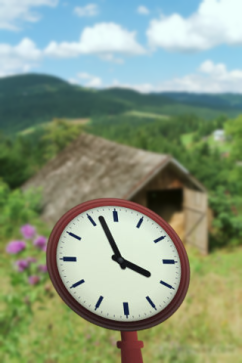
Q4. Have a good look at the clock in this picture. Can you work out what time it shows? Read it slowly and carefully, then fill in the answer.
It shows 3:57
